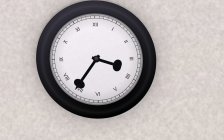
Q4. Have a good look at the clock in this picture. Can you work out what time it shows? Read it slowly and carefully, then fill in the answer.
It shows 3:36
